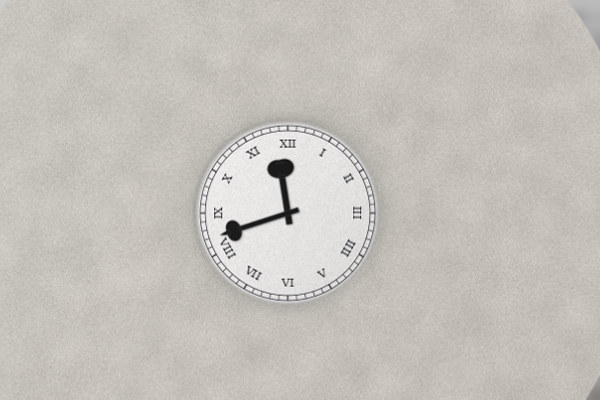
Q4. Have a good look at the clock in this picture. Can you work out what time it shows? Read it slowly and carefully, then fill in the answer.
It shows 11:42
